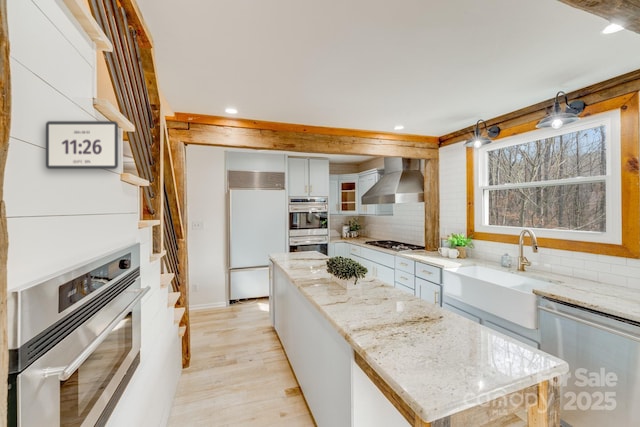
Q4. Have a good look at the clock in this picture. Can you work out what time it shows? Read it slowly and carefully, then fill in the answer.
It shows 11:26
